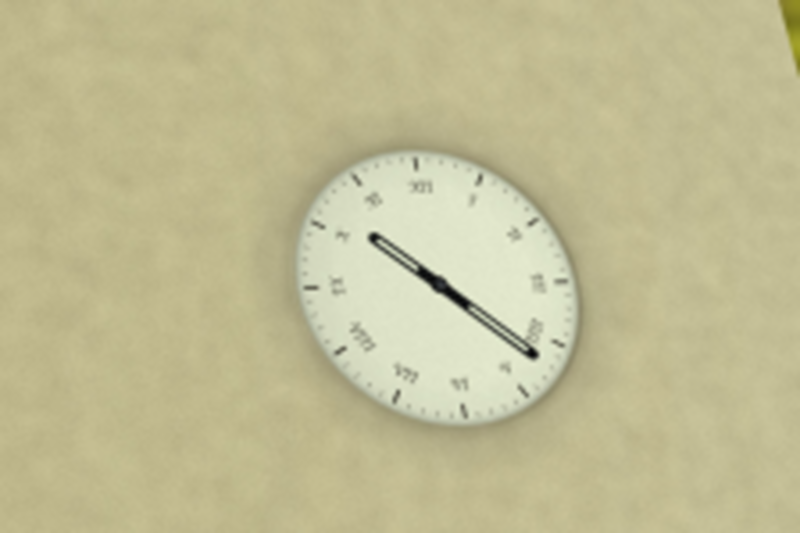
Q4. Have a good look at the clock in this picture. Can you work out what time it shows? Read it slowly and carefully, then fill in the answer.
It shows 10:22
